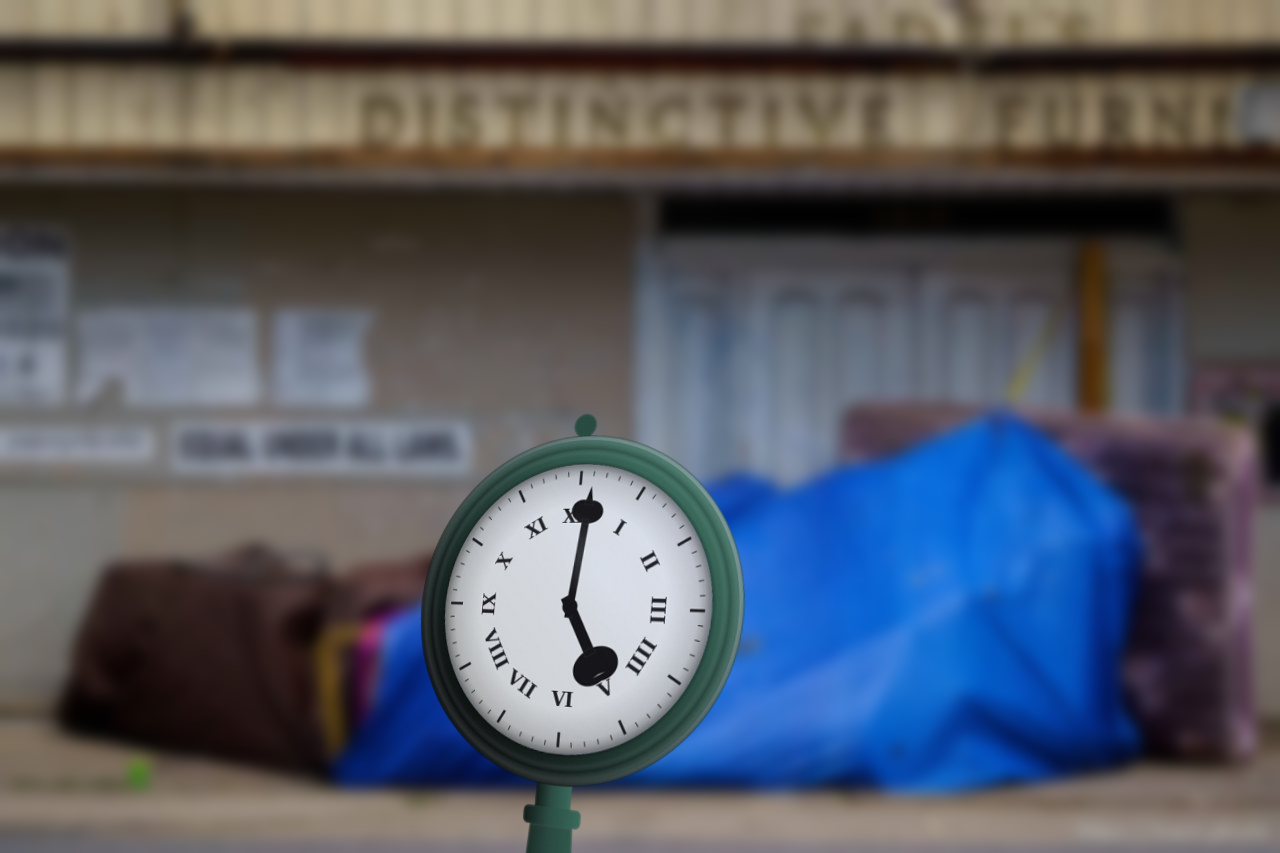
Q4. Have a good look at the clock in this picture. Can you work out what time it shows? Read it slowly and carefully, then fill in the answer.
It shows 5:01
